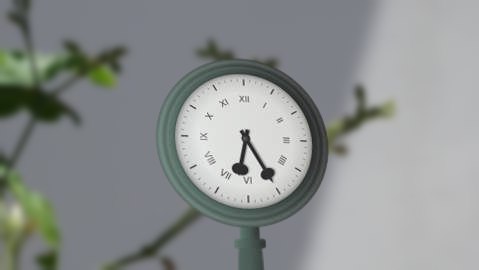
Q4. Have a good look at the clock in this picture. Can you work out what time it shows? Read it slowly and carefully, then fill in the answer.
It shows 6:25
